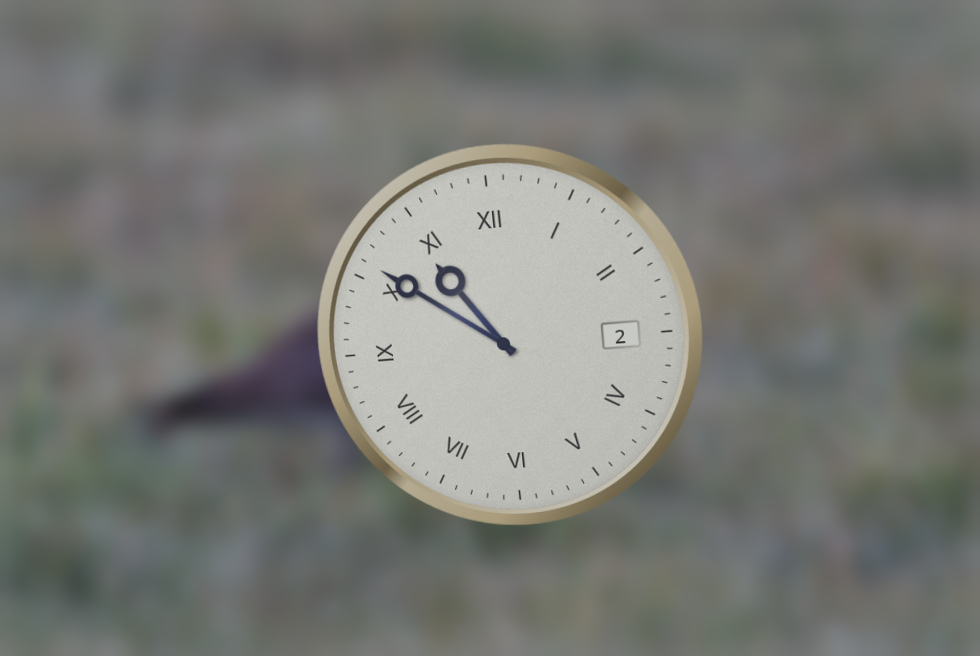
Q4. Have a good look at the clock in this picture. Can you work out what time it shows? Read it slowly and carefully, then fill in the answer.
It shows 10:51
